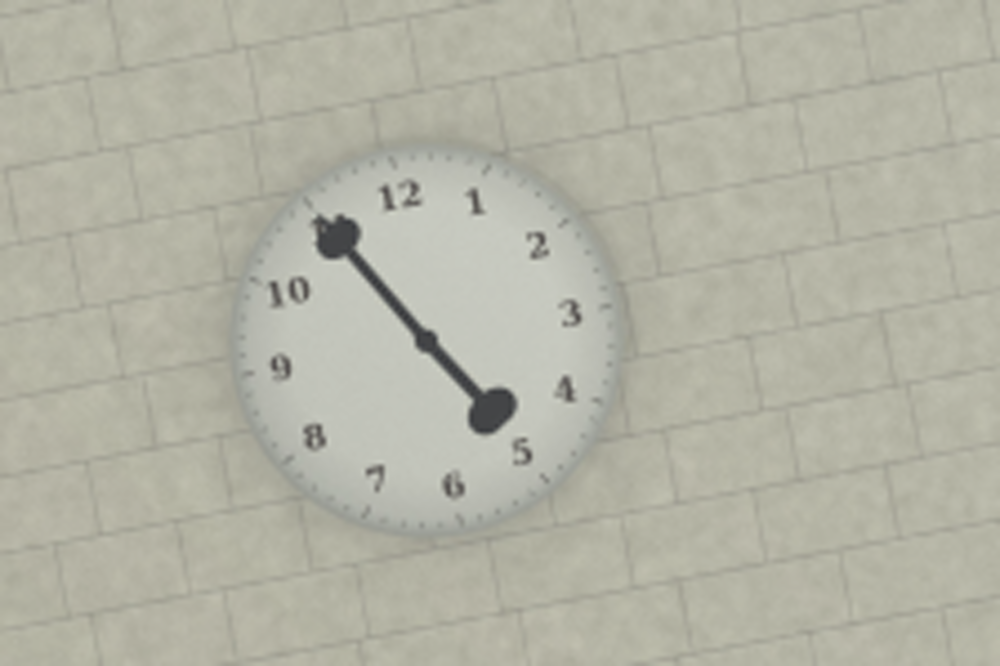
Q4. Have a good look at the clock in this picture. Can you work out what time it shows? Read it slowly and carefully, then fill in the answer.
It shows 4:55
